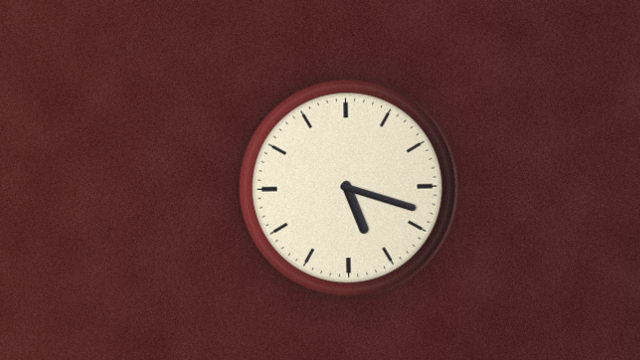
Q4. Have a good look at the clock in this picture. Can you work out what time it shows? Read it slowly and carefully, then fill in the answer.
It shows 5:18
